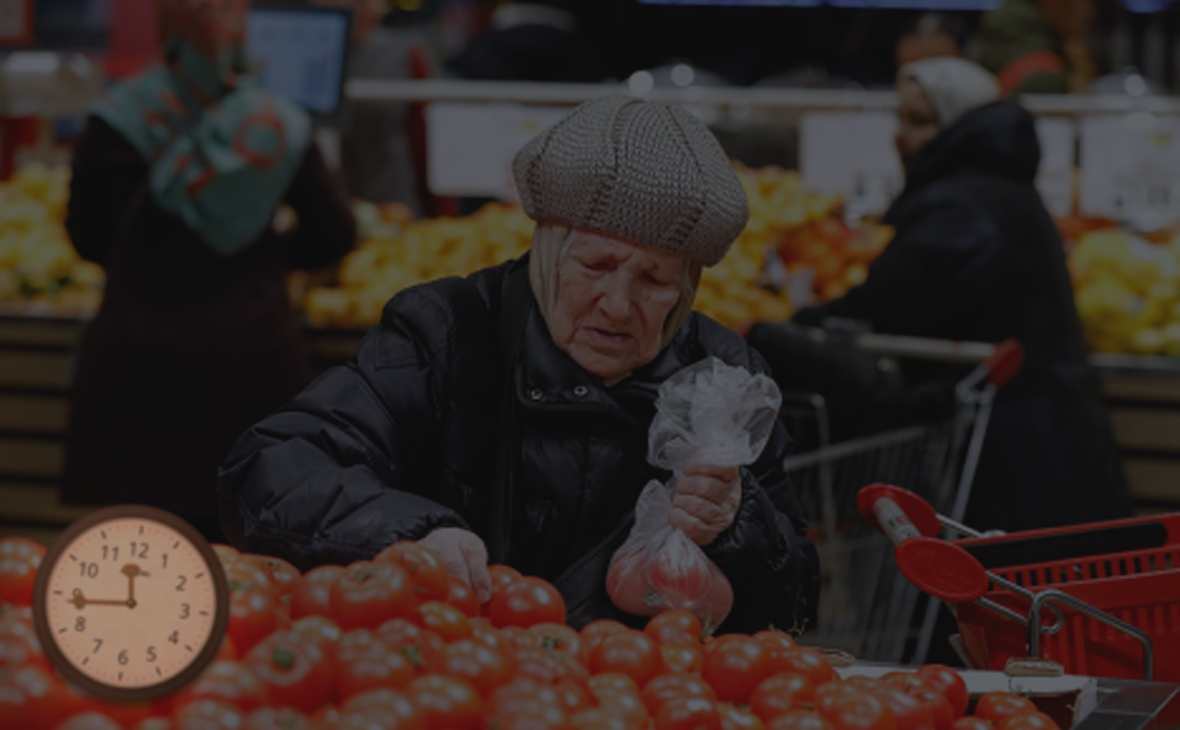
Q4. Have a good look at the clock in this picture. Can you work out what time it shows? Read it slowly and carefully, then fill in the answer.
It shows 11:44
